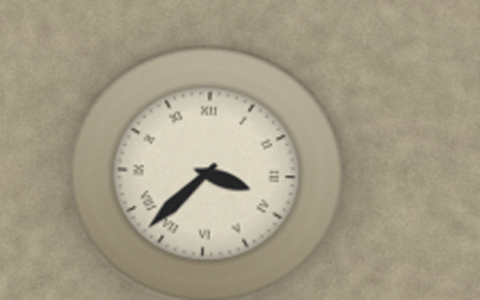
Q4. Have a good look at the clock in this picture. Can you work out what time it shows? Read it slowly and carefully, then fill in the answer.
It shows 3:37
